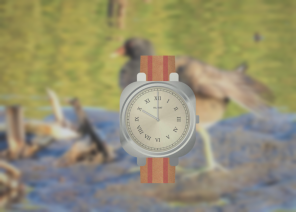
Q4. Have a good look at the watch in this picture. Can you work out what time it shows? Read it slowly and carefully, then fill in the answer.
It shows 10:00
